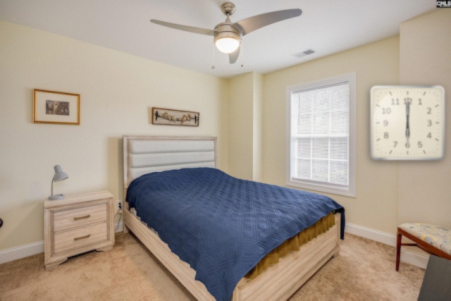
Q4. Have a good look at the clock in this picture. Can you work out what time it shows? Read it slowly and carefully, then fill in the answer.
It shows 6:00
